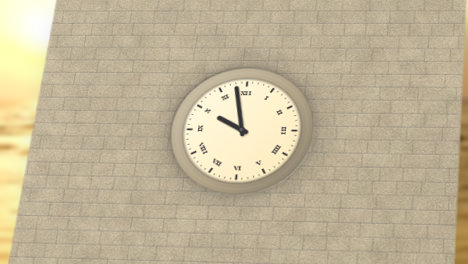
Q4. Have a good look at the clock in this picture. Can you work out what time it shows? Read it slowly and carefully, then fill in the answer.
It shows 9:58
